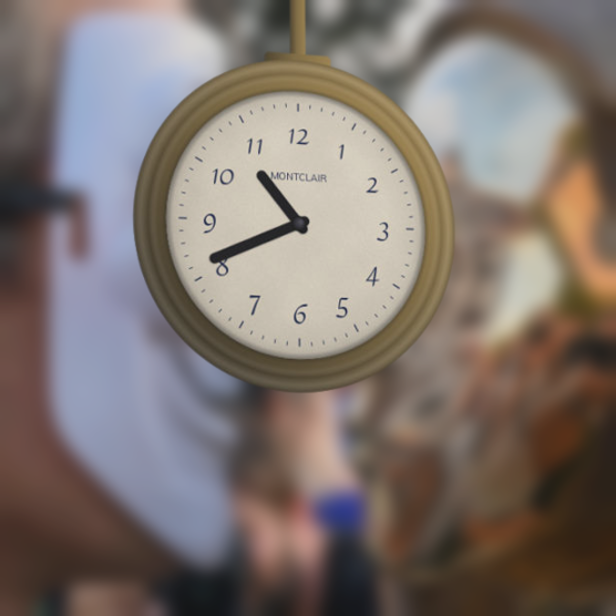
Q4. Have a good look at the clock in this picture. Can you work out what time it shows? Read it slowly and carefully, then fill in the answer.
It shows 10:41
